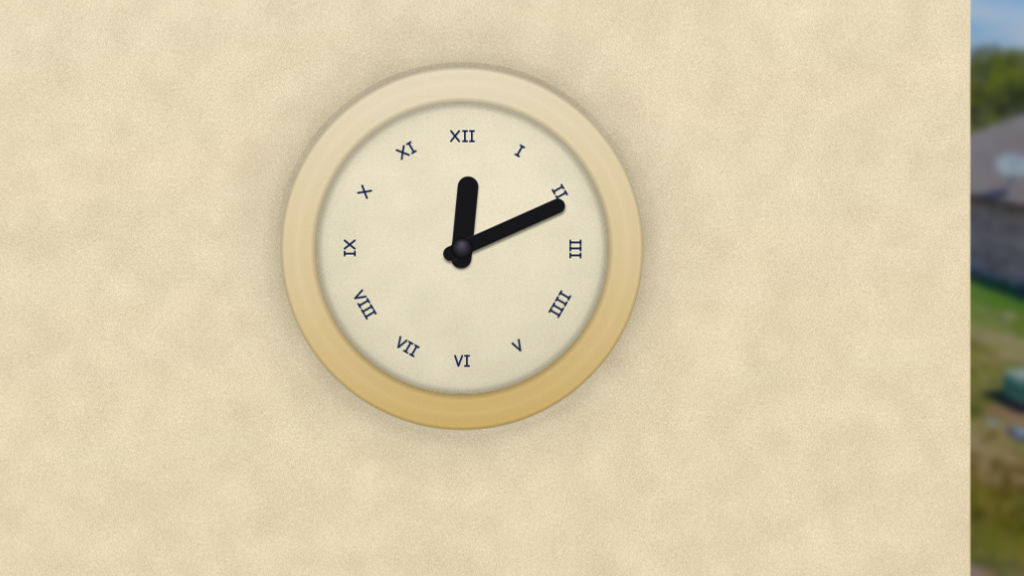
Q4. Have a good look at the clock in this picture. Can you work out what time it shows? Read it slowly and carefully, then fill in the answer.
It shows 12:11
